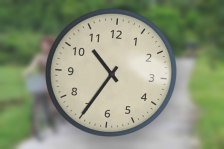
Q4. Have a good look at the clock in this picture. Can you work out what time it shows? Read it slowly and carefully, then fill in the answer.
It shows 10:35
